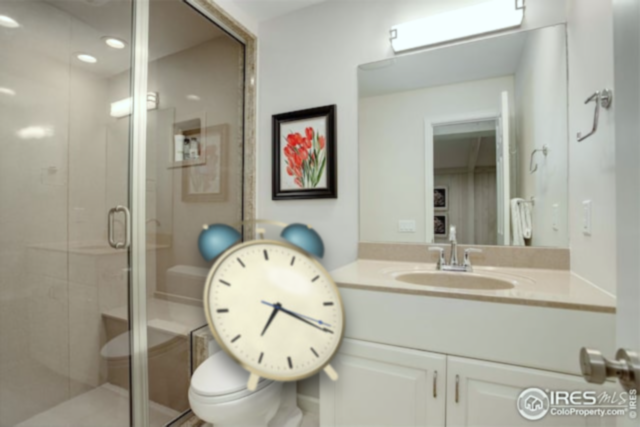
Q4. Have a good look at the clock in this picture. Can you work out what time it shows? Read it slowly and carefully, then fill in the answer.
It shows 7:20:19
